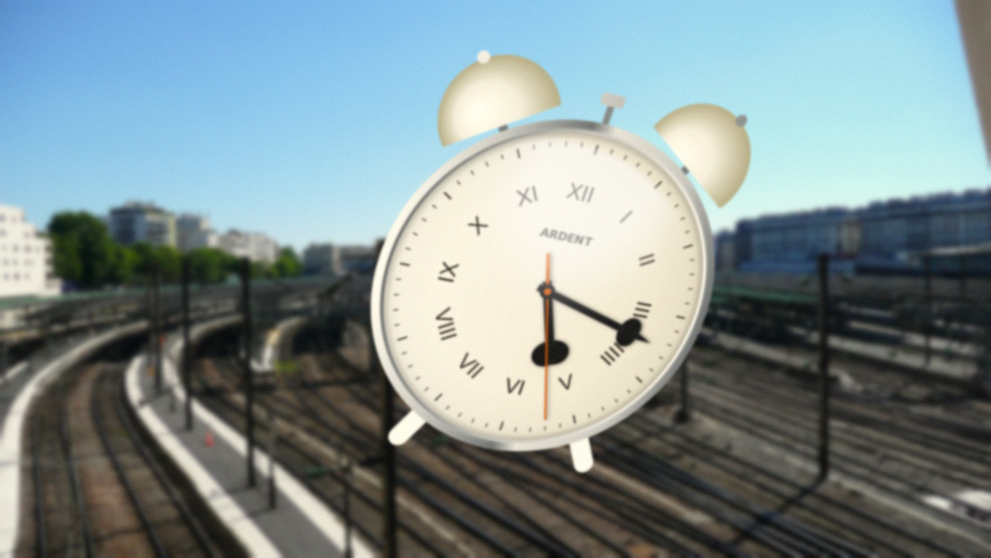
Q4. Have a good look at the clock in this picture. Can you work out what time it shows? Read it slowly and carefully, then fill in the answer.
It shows 5:17:27
